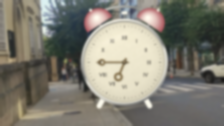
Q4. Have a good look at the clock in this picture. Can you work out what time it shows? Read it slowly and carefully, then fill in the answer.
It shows 6:45
